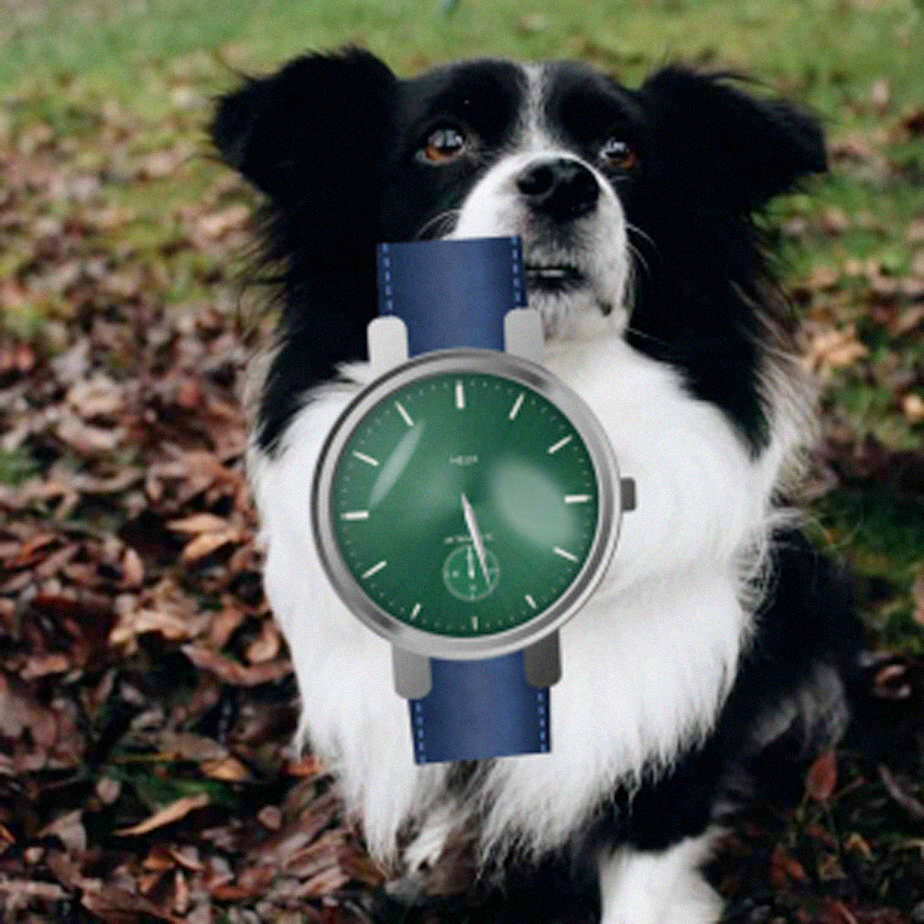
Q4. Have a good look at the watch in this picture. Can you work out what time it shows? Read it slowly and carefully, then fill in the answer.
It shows 5:28
